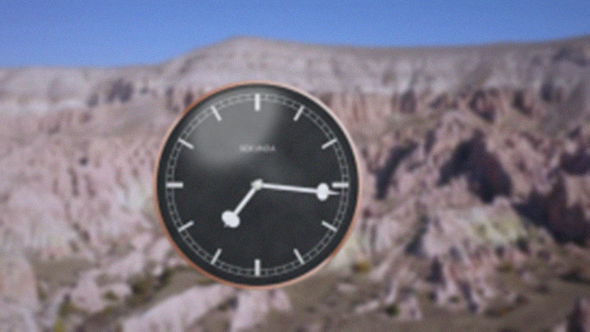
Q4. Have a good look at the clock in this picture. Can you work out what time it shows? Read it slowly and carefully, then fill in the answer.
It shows 7:16
